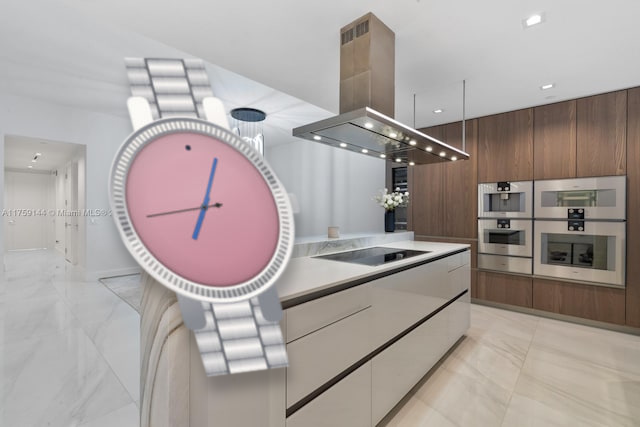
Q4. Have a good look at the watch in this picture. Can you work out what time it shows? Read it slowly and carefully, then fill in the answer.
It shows 7:04:44
